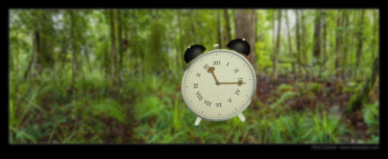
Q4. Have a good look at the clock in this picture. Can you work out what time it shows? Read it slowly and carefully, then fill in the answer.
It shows 11:16
